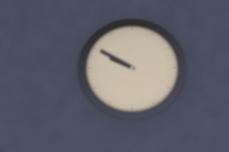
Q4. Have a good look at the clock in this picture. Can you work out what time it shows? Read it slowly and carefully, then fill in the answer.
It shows 9:50
